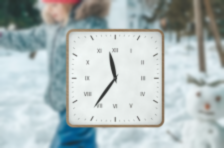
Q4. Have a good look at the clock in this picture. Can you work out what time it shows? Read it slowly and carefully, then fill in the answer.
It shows 11:36
